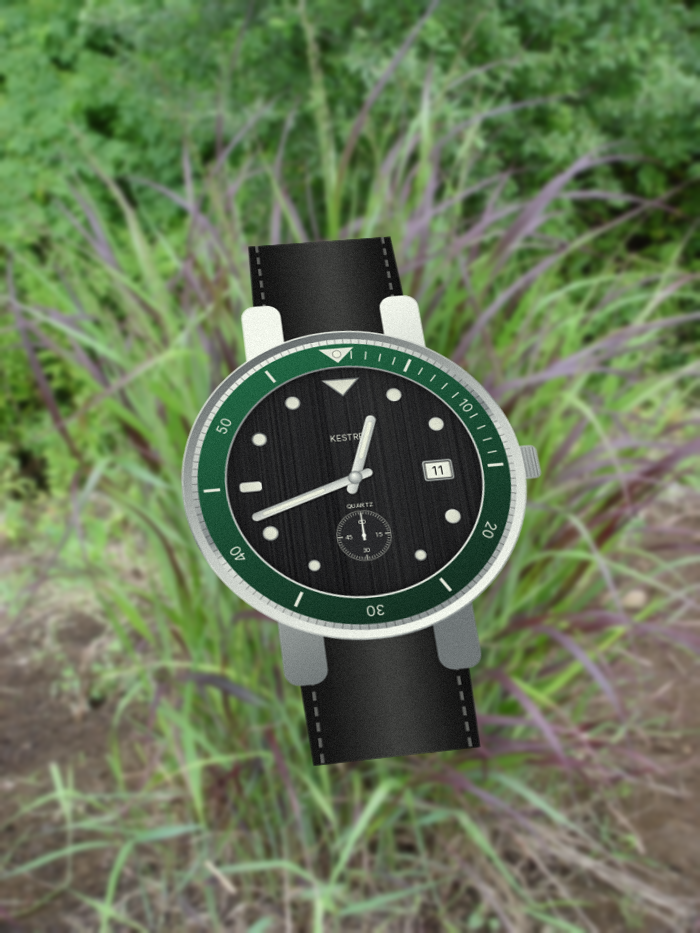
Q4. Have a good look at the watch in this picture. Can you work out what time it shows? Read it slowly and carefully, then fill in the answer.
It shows 12:42
